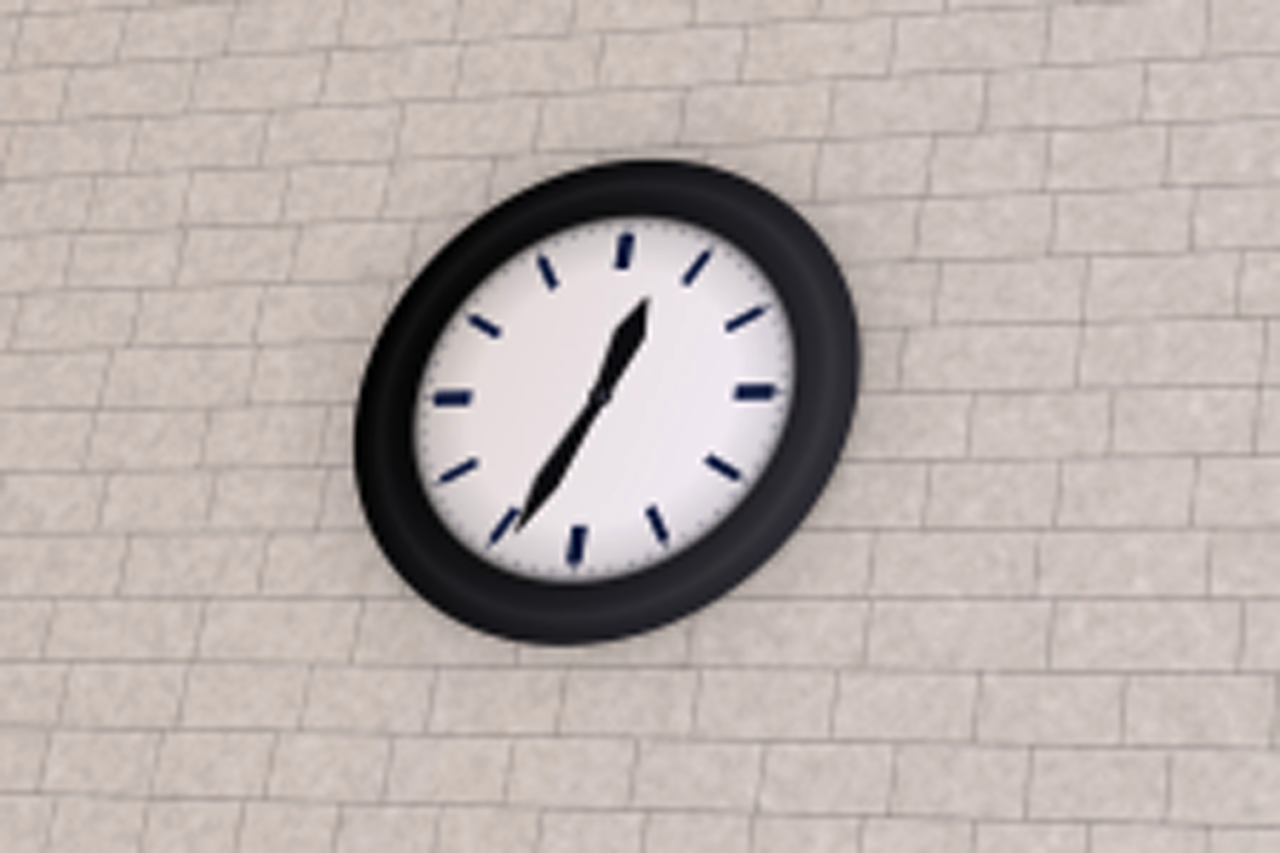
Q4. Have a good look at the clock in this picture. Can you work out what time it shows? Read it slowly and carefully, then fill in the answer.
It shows 12:34
